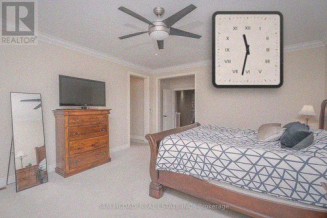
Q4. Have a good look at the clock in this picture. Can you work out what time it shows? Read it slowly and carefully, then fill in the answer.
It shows 11:32
